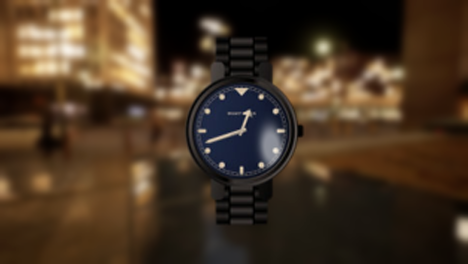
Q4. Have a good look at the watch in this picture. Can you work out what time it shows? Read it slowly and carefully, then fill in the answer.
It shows 12:42
